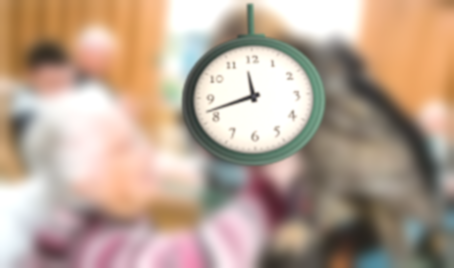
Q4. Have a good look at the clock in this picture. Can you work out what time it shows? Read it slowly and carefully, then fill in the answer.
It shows 11:42
